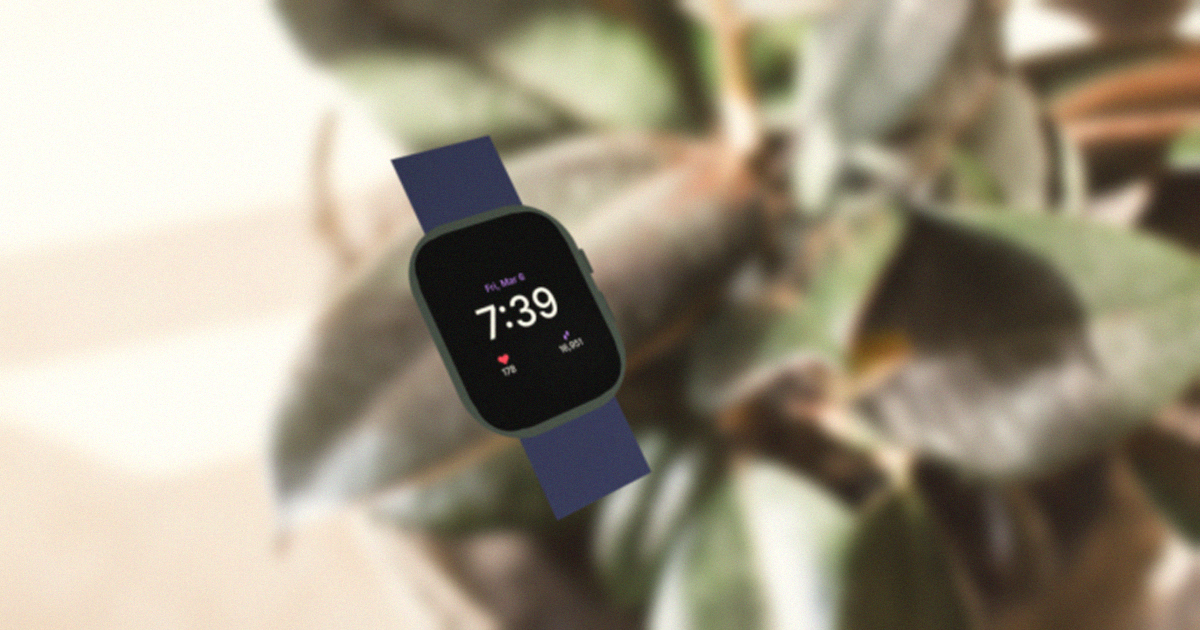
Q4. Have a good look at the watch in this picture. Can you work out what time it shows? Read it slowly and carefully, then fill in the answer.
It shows 7:39
